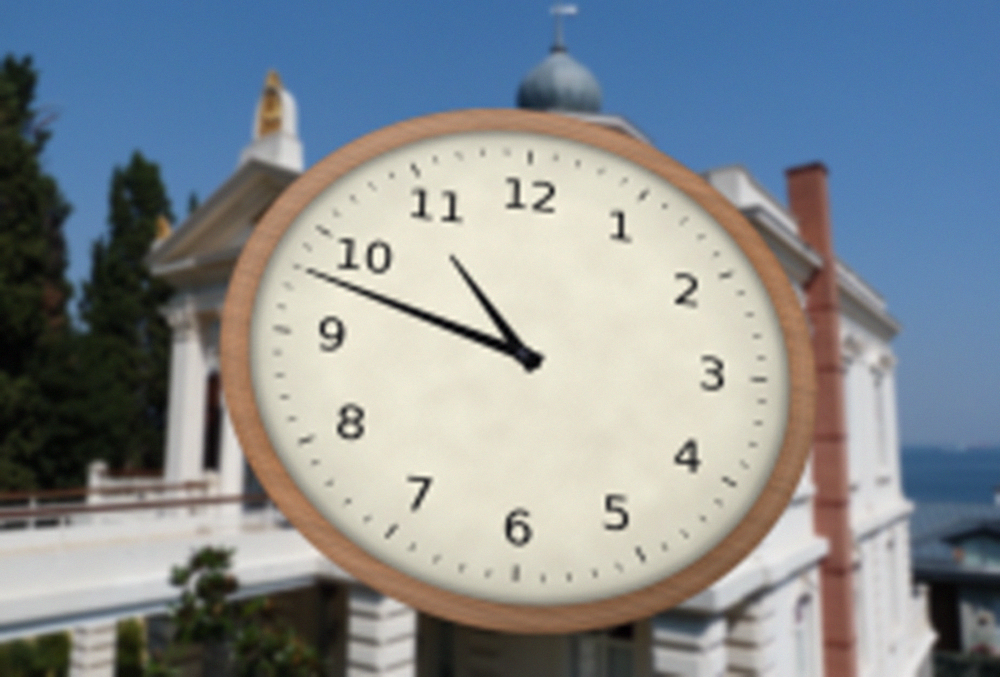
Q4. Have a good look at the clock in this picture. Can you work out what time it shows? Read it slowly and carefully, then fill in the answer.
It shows 10:48
